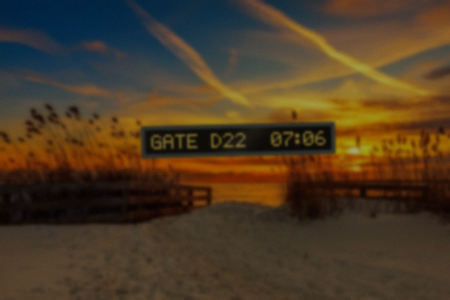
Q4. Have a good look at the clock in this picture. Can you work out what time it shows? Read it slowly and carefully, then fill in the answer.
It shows 7:06
